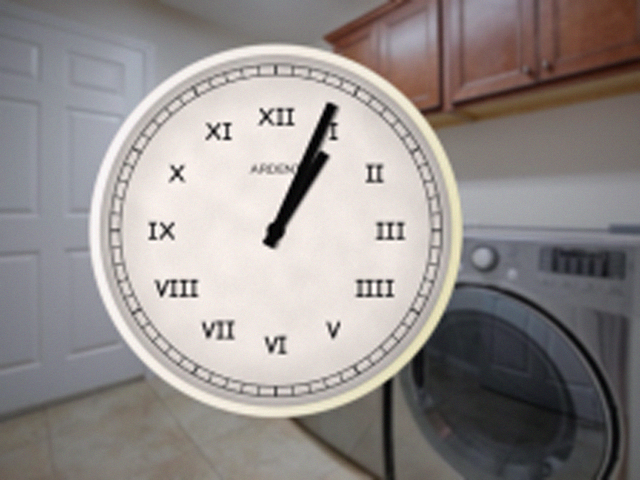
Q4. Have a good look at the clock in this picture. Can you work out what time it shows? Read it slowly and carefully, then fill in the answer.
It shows 1:04
